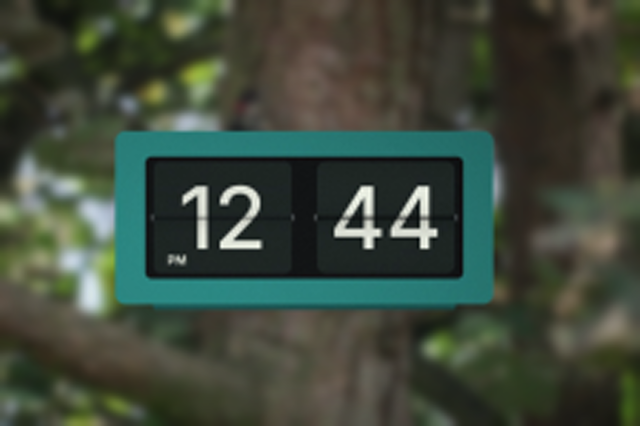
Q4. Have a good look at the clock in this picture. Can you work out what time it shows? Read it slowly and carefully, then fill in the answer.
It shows 12:44
